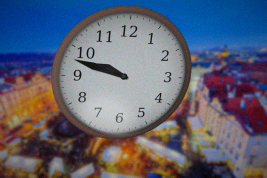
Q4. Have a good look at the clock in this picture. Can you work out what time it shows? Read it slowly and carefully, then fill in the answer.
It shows 9:48
